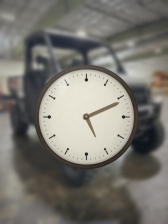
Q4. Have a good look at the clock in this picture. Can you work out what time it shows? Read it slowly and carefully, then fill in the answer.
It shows 5:11
